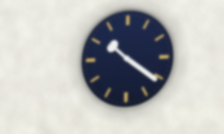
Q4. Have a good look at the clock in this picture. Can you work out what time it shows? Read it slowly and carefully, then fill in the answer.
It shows 10:21
